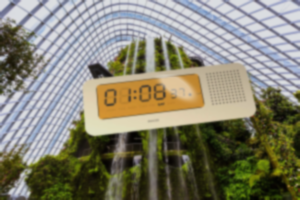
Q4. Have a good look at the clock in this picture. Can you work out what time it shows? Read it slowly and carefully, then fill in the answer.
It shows 1:08
